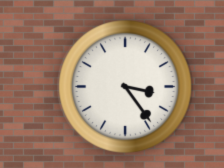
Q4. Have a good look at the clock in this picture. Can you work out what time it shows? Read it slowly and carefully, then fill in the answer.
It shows 3:24
